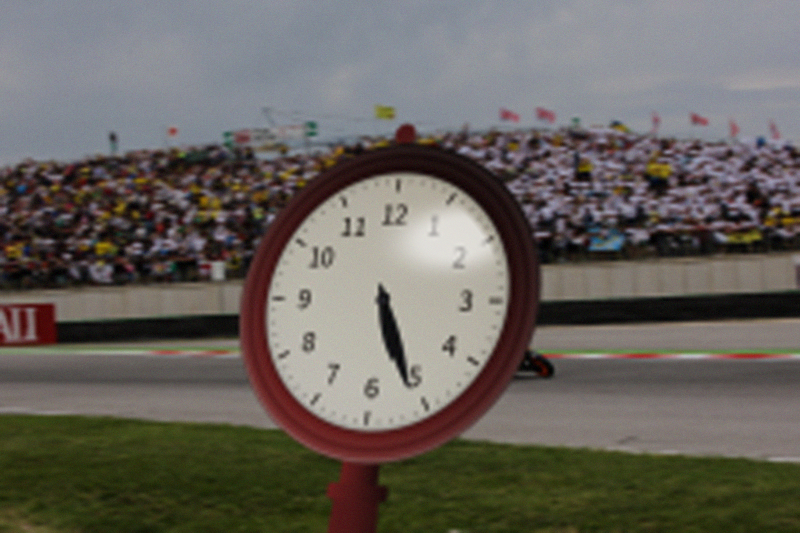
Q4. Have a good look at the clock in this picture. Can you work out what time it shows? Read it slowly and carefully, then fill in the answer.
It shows 5:26
